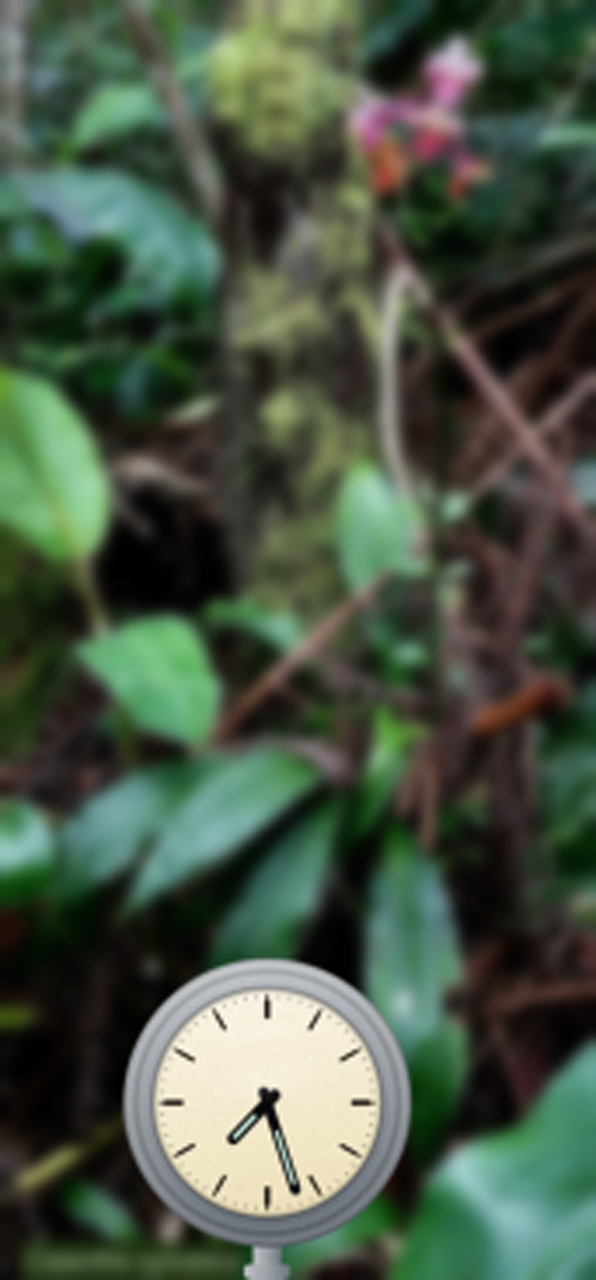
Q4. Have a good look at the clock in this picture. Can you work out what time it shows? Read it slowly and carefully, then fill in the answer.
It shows 7:27
